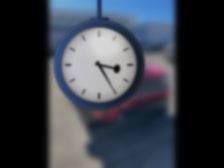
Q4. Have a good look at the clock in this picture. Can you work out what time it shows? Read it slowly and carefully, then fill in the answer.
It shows 3:25
